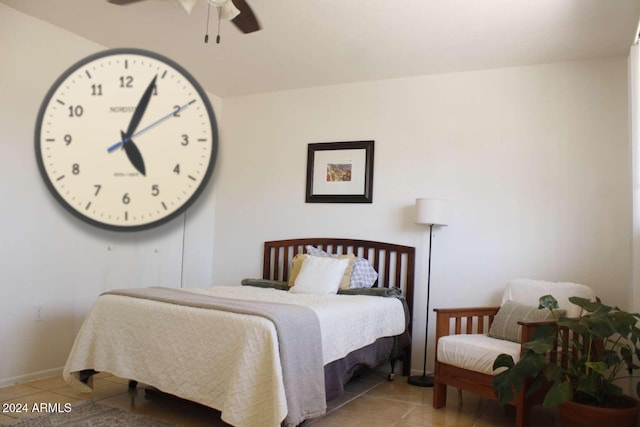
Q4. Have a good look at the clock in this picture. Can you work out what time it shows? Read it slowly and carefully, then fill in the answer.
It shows 5:04:10
